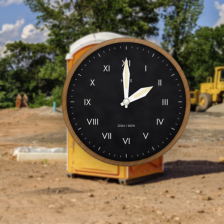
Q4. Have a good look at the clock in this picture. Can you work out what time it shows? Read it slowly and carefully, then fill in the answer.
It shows 2:00
